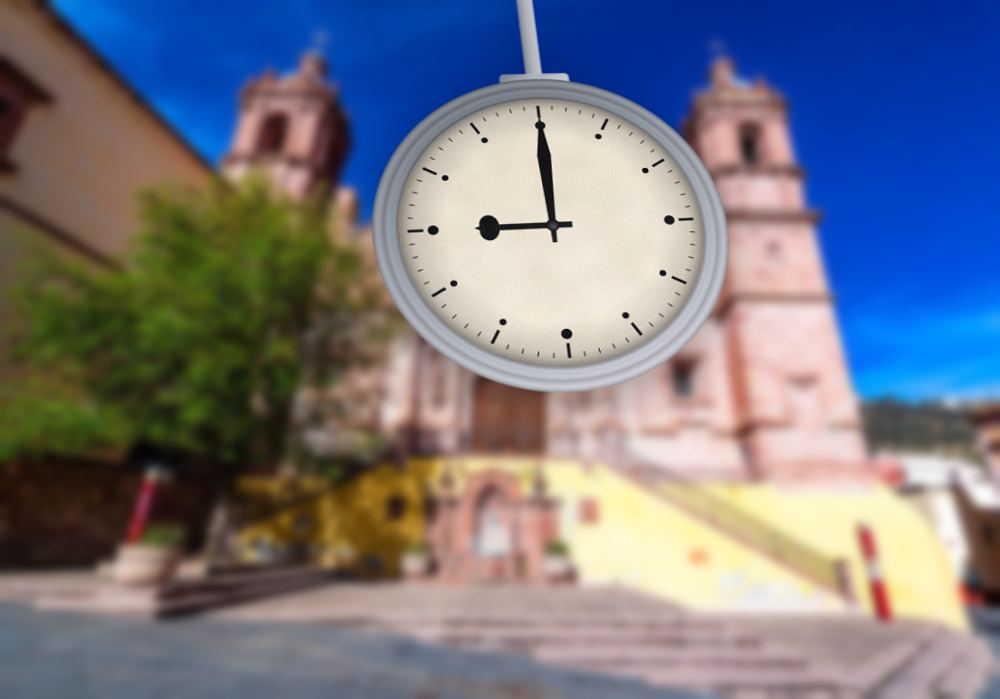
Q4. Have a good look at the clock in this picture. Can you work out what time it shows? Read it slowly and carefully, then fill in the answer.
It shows 9:00
